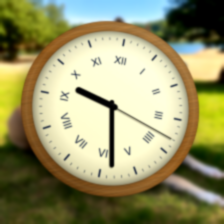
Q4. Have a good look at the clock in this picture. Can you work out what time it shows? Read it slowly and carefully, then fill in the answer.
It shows 9:28:18
